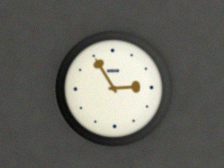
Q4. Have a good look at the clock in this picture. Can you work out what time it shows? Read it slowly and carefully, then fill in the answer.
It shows 2:55
